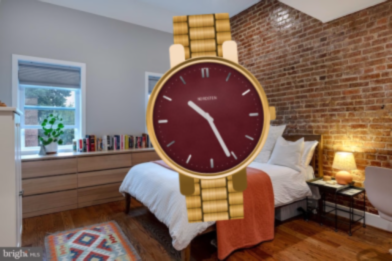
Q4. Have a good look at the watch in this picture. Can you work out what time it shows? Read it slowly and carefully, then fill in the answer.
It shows 10:26
